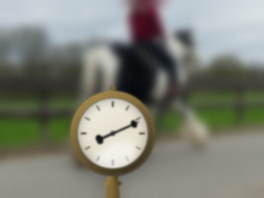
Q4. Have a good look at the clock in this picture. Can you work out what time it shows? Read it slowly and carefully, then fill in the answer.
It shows 8:11
